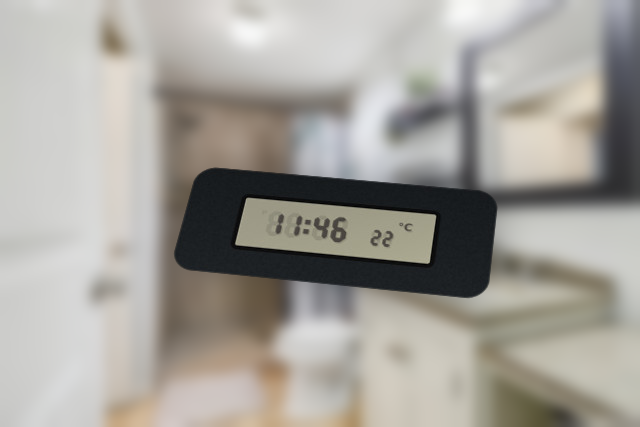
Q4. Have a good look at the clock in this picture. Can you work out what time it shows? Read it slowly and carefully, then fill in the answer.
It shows 11:46
